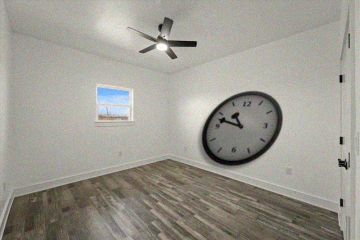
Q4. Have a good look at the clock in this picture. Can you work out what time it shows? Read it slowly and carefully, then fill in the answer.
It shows 10:48
